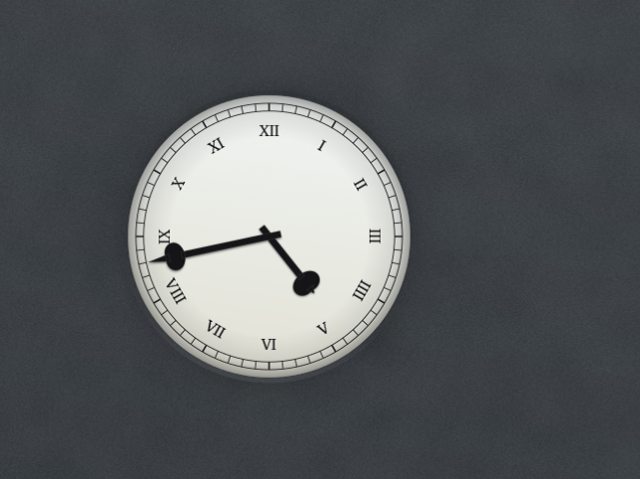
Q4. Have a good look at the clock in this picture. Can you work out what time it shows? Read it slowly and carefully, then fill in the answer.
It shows 4:43
